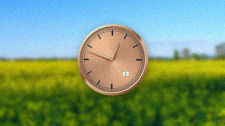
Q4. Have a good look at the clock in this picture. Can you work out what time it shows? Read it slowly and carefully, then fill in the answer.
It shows 12:48
